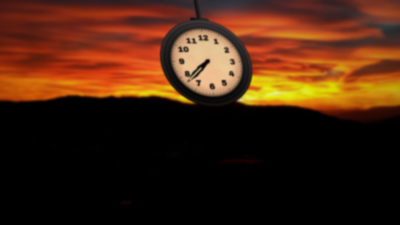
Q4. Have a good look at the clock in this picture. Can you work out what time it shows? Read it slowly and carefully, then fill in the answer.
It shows 7:38
